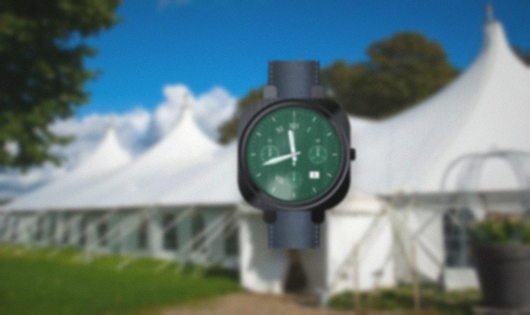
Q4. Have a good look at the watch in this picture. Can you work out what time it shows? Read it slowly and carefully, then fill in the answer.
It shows 11:42
